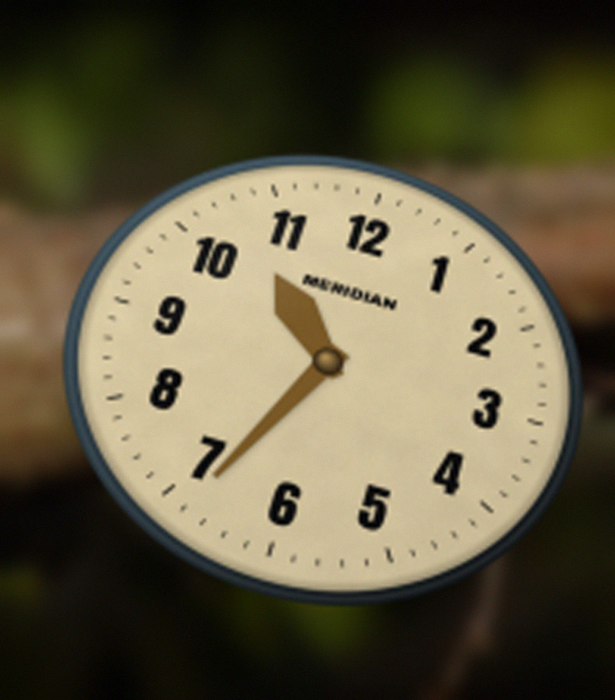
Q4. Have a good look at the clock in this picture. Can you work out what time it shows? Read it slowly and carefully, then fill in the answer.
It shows 10:34
